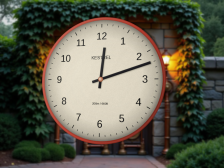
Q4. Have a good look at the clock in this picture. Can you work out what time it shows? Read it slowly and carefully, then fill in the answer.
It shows 12:12
